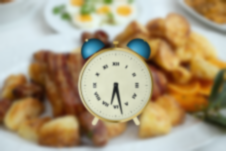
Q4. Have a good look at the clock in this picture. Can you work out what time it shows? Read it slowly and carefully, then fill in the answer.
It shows 6:28
